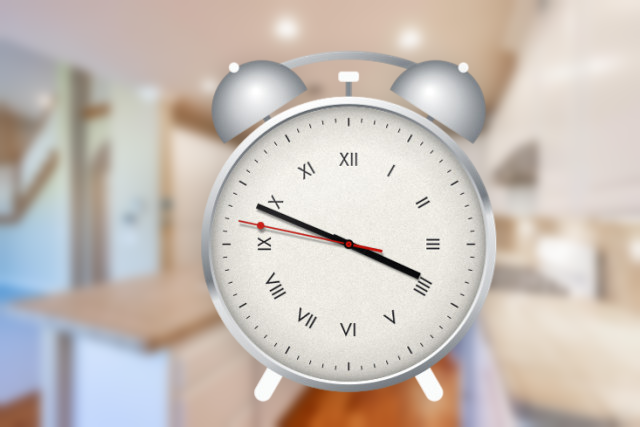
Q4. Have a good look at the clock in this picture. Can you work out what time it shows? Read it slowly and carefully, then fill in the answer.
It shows 3:48:47
